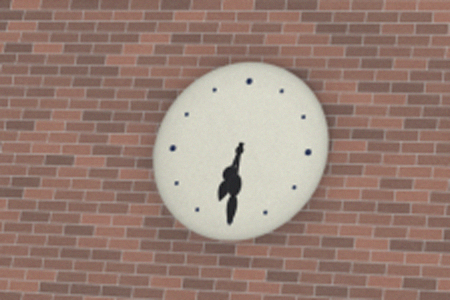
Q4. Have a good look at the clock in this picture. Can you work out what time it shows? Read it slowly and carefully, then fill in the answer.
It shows 6:30
